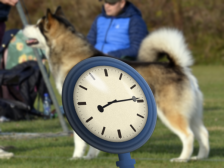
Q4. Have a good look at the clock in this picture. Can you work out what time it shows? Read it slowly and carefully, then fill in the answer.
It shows 8:14
